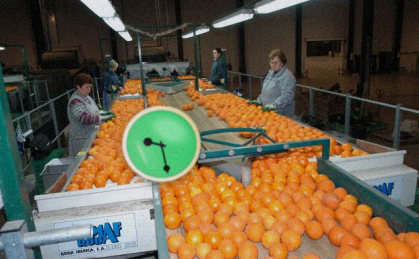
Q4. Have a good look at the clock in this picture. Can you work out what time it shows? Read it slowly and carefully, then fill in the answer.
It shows 9:28
